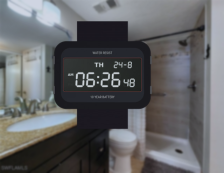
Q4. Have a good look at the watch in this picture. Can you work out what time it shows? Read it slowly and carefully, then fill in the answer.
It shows 6:26:48
